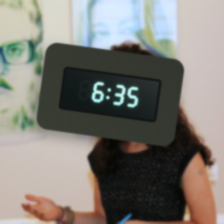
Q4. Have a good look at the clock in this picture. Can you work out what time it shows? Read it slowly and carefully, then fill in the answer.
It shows 6:35
